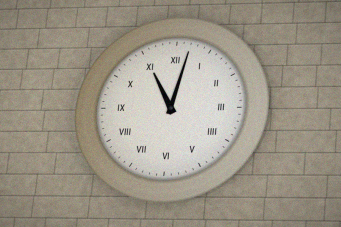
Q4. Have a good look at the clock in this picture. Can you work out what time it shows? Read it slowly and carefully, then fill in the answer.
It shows 11:02
